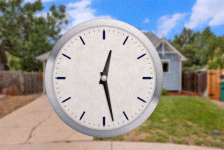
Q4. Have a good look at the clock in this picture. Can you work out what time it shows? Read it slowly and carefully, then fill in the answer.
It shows 12:28
